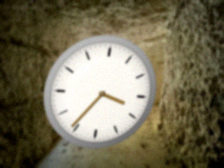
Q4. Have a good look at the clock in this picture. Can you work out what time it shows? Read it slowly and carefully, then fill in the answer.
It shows 3:36
